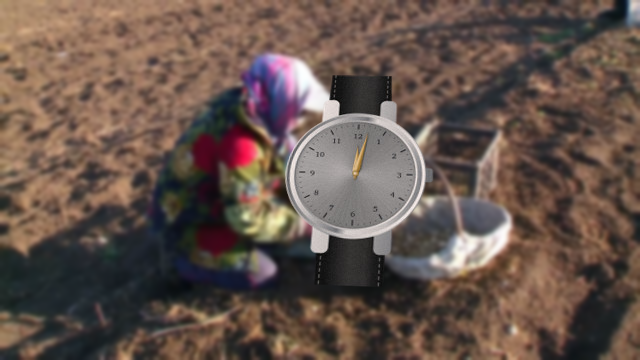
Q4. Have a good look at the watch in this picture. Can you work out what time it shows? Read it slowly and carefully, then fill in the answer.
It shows 12:02
